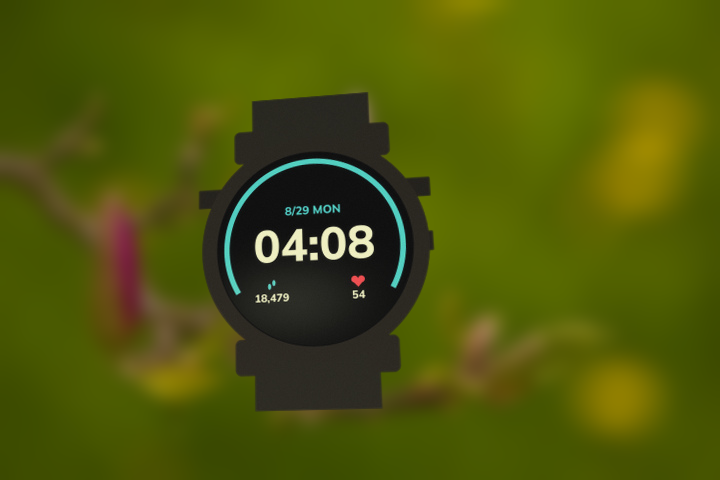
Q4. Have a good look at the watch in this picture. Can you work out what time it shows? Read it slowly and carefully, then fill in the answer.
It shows 4:08
